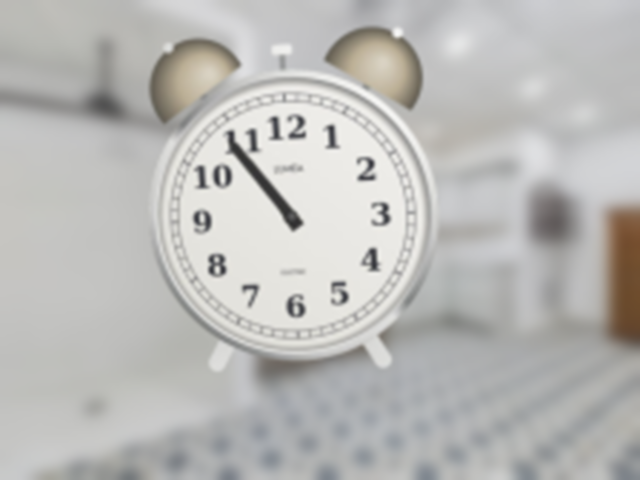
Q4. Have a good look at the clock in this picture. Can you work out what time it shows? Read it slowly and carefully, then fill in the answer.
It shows 10:54
